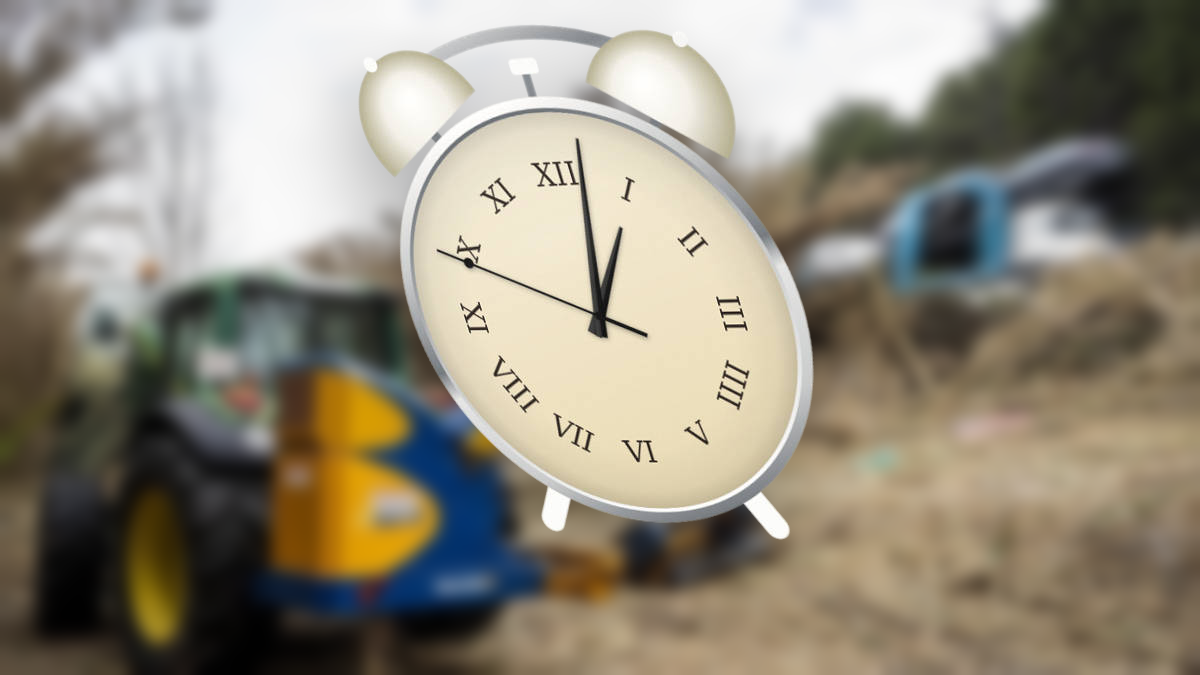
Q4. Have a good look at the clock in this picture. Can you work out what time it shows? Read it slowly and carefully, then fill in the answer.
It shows 1:01:49
